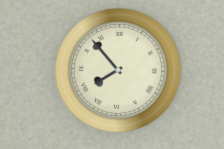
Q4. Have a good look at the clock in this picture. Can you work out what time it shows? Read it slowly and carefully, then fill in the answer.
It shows 7:53
